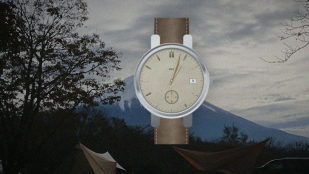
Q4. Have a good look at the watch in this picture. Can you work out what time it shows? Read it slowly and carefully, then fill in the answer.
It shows 1:03
